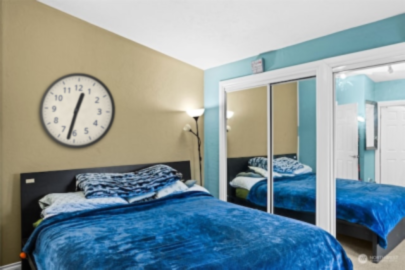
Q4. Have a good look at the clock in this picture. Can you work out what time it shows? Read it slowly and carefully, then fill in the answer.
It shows 12:32
